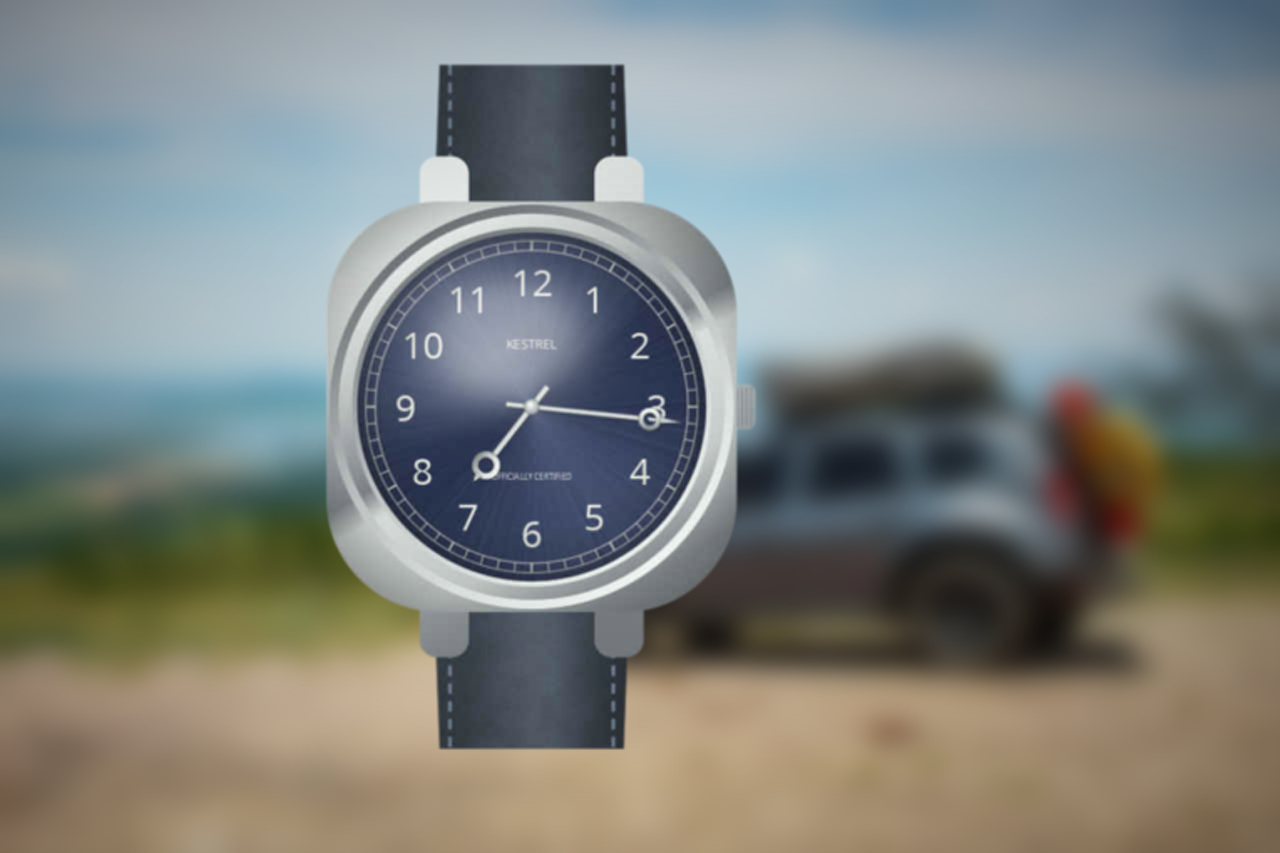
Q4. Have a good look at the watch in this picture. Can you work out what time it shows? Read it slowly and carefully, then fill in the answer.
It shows 7:16
